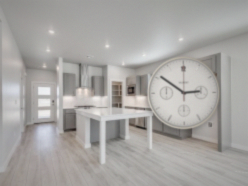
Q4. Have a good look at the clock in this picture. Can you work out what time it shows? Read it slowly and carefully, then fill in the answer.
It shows 2:51
